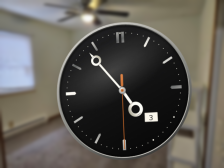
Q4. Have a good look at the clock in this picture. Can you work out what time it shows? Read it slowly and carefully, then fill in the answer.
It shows 4:53:30
